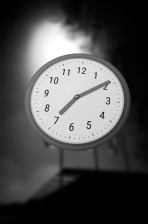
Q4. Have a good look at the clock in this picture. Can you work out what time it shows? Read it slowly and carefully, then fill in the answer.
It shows 7:09
